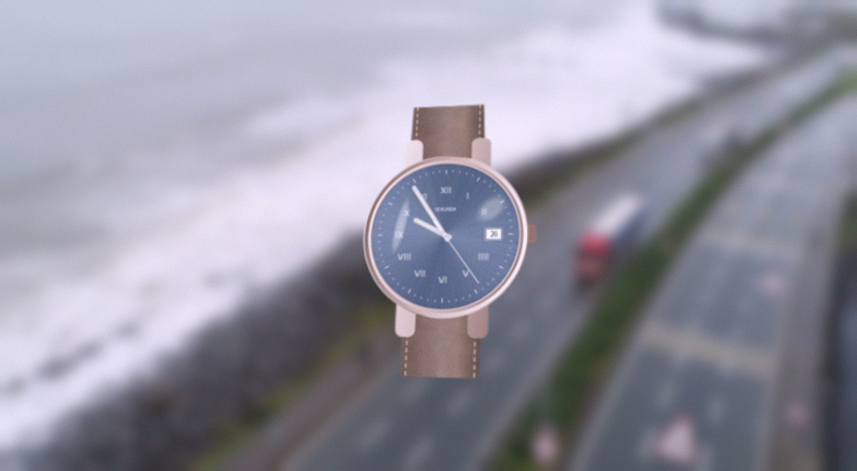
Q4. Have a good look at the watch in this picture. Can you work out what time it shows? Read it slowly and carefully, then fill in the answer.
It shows 9:54:24
